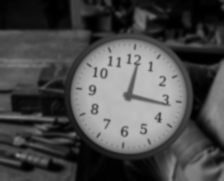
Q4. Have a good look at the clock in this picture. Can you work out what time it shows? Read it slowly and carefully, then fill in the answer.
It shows 12:16
